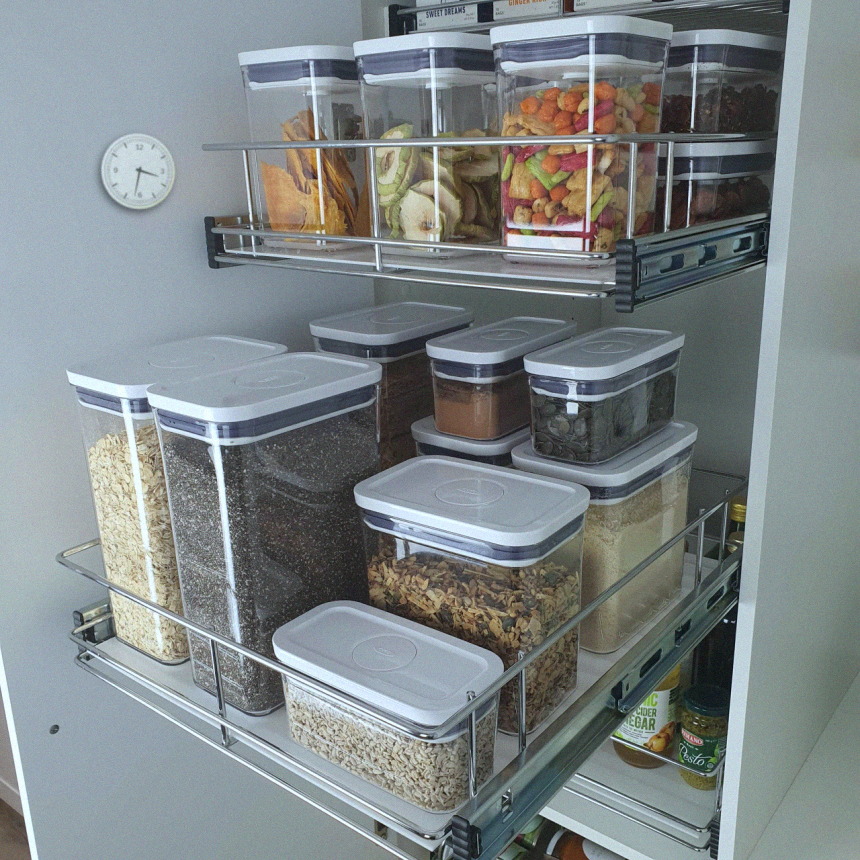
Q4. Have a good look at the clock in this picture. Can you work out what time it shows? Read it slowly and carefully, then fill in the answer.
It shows 3:32
